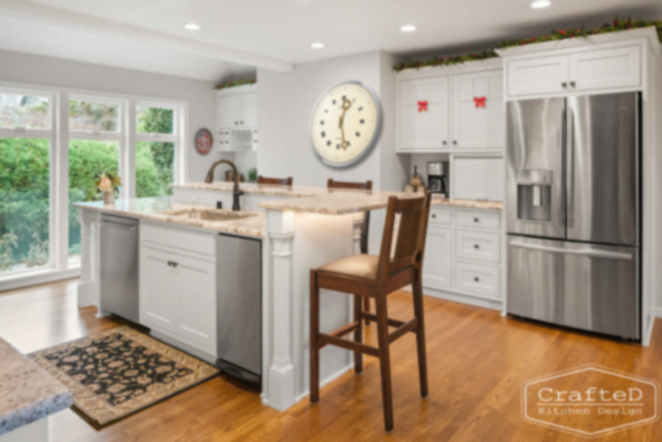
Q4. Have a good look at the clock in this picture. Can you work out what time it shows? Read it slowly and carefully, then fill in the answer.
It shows 12:27
